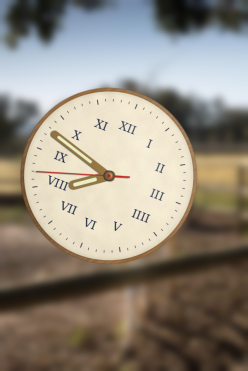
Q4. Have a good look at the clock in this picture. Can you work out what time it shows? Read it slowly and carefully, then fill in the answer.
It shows 7:47:42
